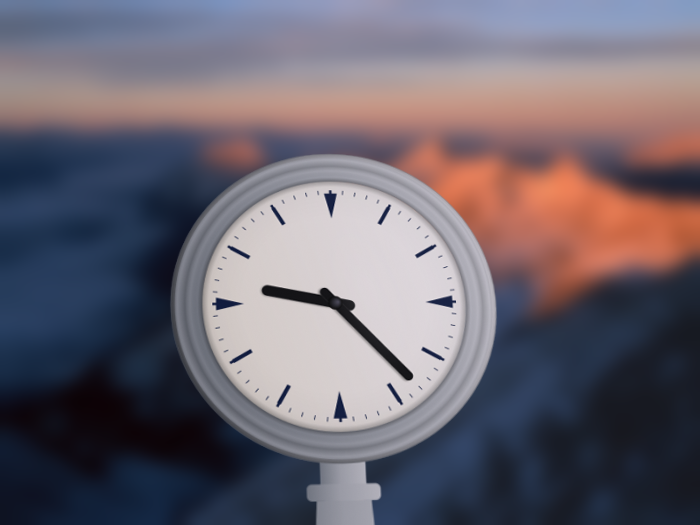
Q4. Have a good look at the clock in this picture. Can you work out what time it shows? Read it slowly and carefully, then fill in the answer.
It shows 9:23
